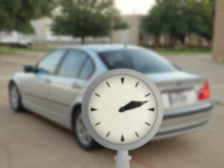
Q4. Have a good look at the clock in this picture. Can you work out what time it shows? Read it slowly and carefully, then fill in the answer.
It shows 2:12
